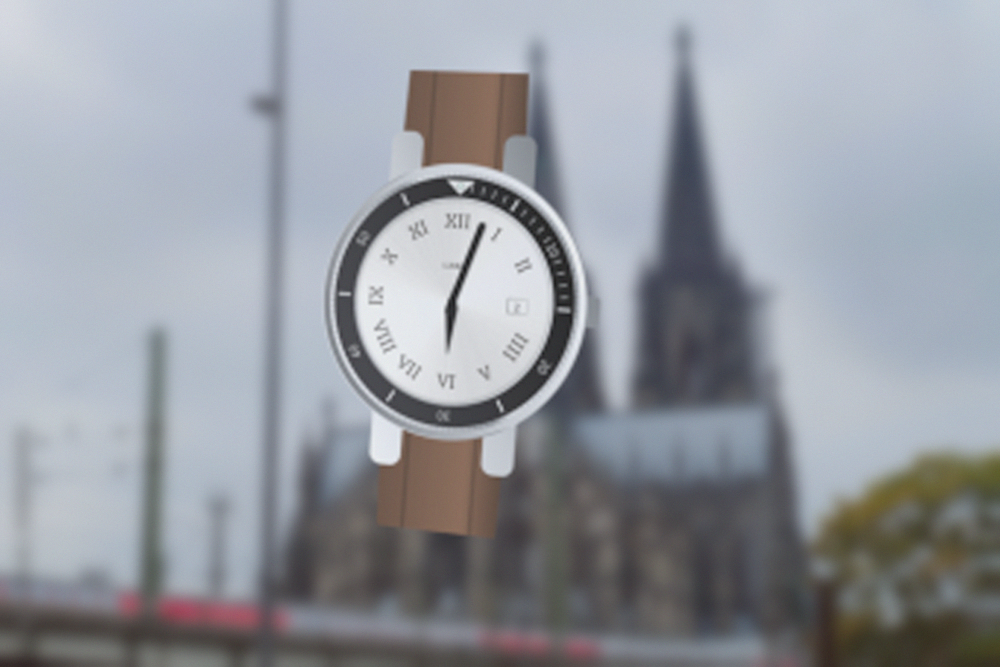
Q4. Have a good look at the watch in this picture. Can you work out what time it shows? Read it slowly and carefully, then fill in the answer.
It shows 6:03
